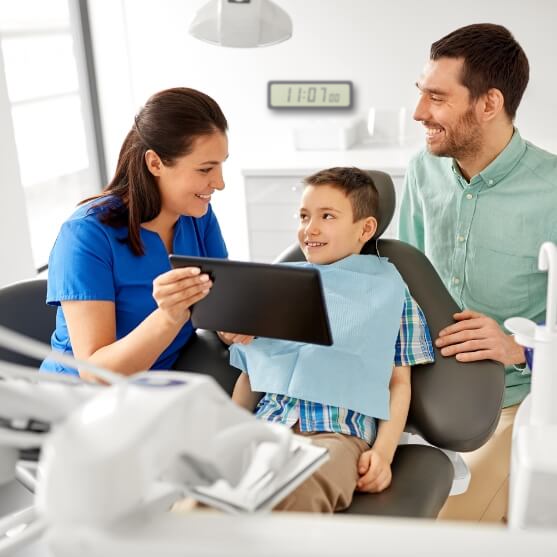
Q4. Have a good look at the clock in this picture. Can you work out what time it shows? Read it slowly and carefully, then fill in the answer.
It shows 11:07
